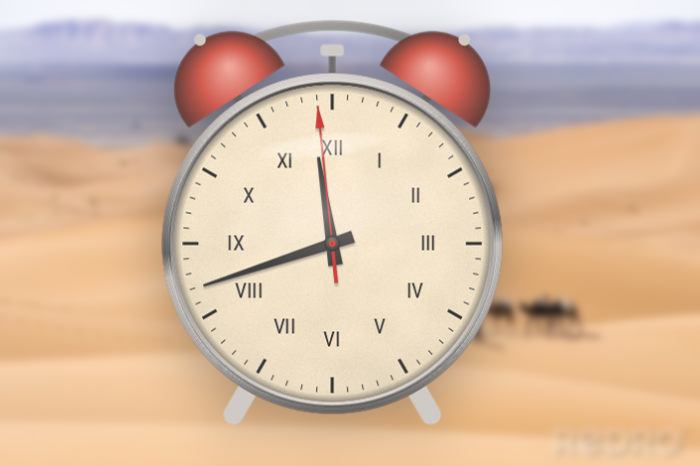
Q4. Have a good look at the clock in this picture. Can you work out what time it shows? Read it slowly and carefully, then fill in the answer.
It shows 11:41:59
